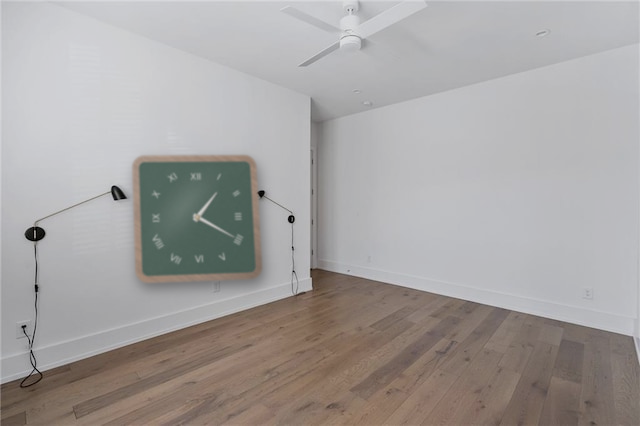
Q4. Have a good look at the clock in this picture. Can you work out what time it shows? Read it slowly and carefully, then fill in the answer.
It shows 1:20
